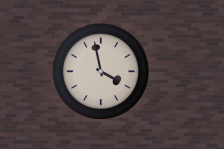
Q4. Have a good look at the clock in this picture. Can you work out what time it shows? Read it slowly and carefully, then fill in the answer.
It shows 3:58
